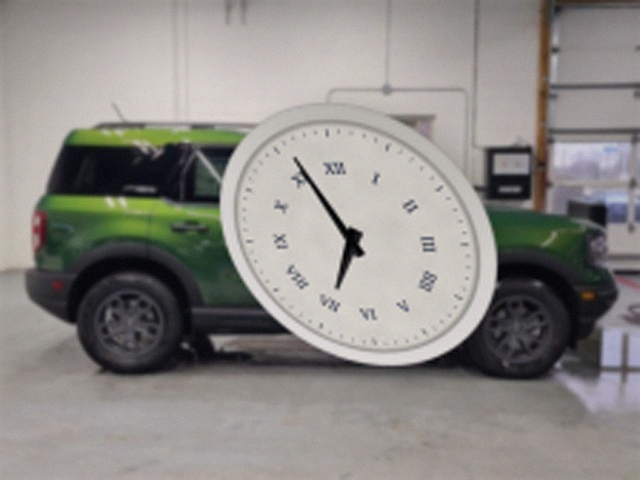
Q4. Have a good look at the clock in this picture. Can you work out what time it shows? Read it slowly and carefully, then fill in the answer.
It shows 6:56
